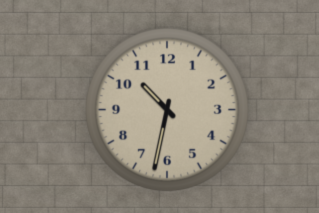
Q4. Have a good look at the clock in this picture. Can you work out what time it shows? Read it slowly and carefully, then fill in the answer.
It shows 10:32
